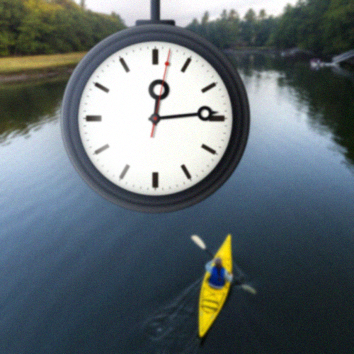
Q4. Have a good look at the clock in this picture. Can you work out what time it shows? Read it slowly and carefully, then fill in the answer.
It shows 12:14:02
